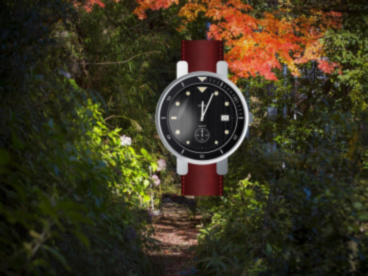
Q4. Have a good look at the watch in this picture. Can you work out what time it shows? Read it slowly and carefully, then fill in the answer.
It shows 12:04
